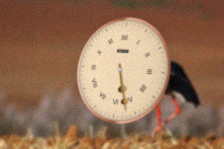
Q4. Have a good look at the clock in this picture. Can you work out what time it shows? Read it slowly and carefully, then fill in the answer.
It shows 5:27
